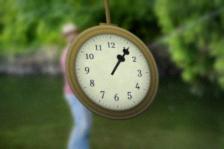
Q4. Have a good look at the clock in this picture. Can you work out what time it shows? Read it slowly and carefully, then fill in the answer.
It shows 1:06
